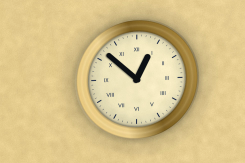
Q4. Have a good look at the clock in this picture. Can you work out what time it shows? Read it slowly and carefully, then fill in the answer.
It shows 12:52
